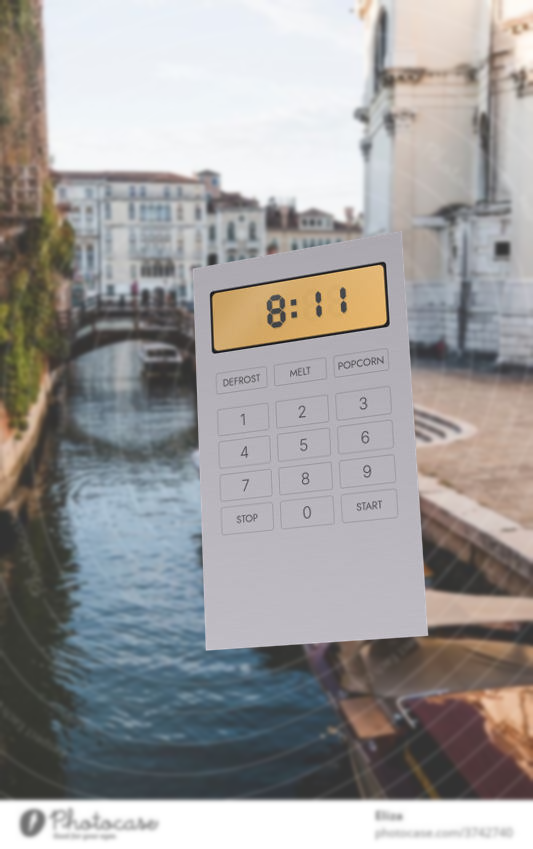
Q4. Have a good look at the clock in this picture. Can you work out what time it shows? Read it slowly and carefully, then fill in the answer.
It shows 8:11
